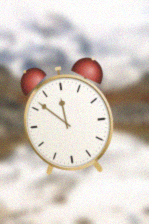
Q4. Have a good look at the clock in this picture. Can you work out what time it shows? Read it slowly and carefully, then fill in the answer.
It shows 11:52
